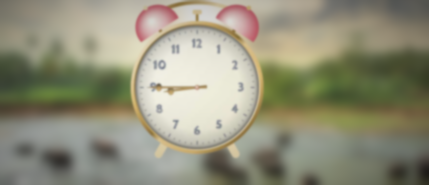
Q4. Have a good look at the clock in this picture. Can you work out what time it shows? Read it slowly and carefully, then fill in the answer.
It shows 8:45
